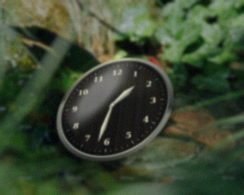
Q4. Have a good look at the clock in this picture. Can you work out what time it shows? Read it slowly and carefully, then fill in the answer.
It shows 1:32
